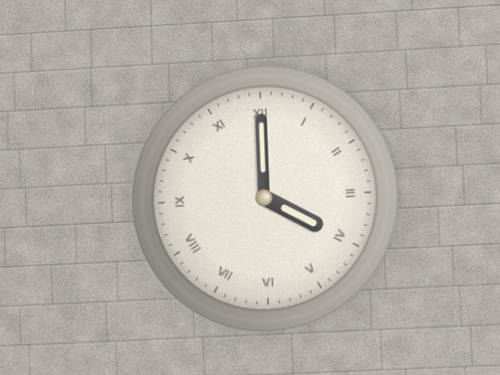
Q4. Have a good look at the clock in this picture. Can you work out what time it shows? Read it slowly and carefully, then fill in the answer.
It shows 4:00
